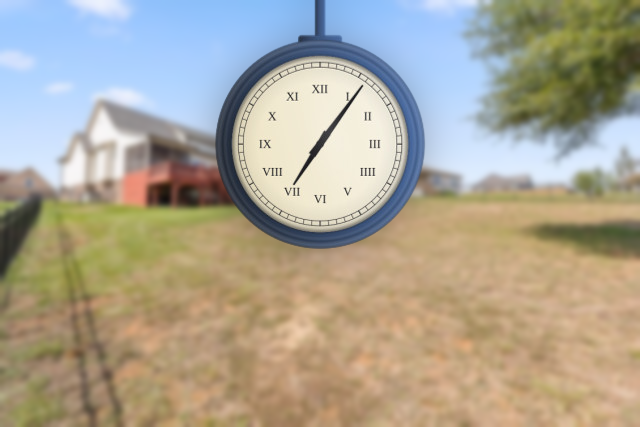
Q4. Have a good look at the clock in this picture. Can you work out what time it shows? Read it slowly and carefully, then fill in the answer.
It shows 7:06
